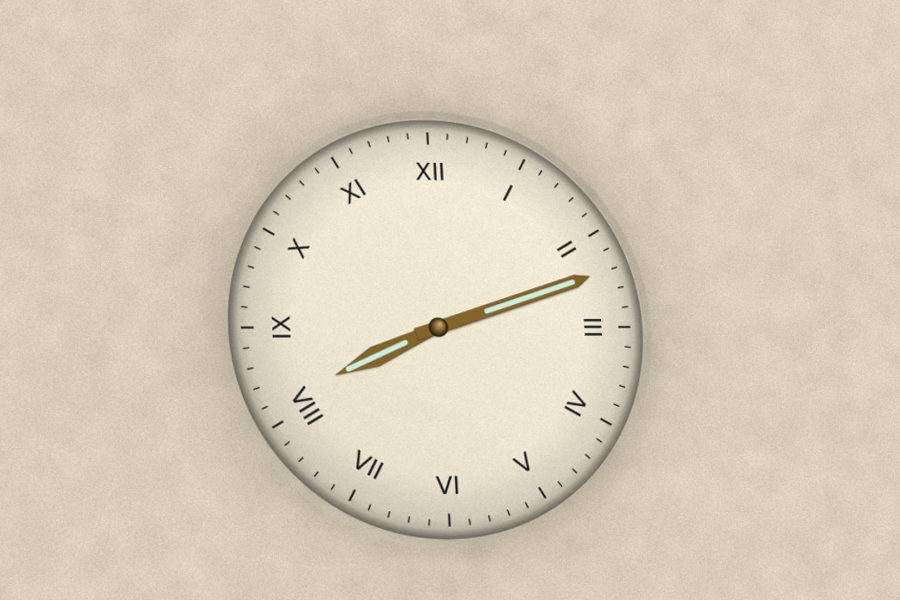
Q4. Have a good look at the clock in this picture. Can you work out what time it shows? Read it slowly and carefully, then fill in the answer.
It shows 8:12
